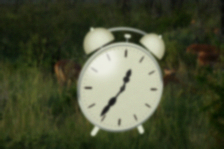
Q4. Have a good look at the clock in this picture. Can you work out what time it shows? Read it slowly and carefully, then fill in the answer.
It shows 12:36
